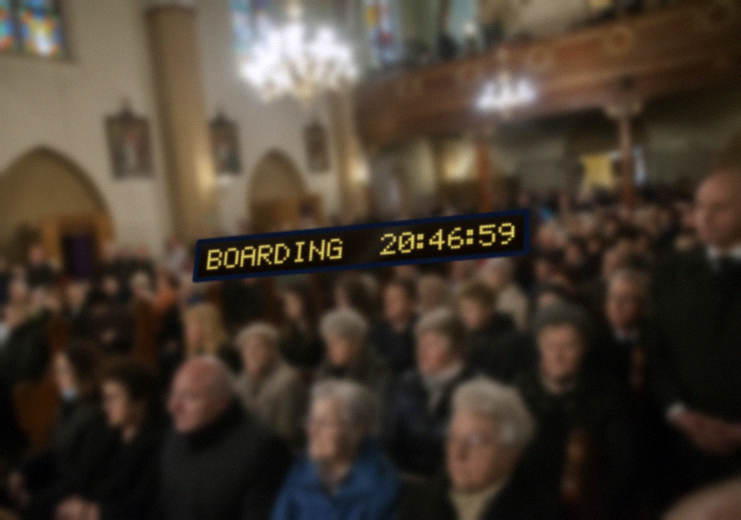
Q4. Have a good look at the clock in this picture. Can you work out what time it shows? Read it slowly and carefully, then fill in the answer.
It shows 20:46:59
